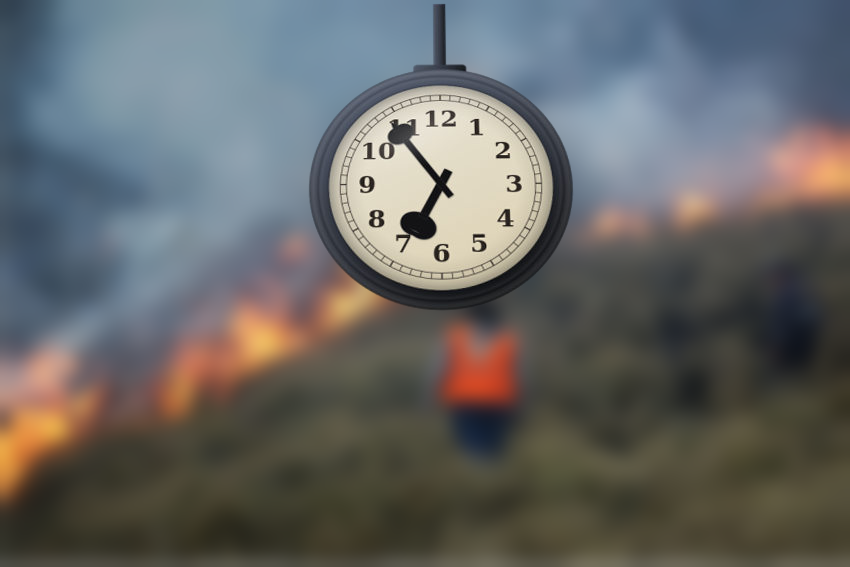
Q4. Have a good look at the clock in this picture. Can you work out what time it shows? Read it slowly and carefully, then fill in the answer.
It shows 6:54
